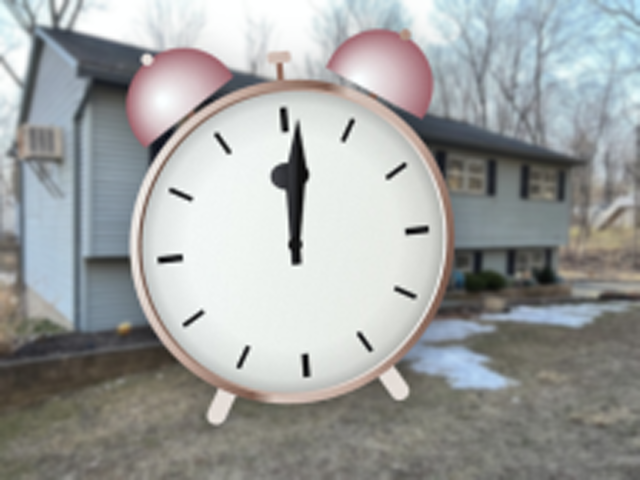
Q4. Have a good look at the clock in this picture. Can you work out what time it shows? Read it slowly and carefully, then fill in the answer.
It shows 12:01
